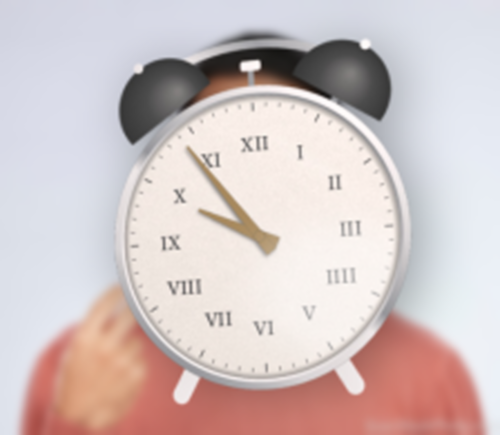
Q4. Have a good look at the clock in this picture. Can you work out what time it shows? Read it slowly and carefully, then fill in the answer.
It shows 9:54
